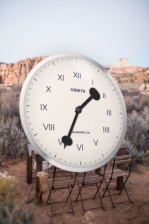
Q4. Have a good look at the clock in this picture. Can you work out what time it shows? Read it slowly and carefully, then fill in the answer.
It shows 1:34
